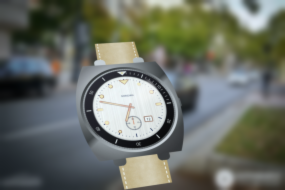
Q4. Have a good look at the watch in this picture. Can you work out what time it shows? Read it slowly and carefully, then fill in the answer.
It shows 6:48
